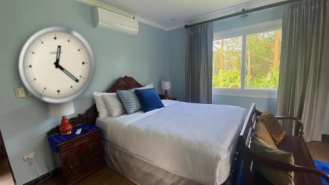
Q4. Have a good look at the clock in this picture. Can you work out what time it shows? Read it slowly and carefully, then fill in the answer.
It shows 12:22
